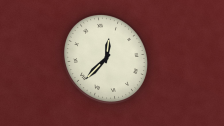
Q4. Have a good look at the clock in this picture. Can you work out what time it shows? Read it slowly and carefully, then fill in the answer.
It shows 12:39
